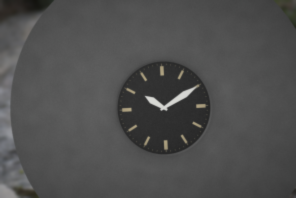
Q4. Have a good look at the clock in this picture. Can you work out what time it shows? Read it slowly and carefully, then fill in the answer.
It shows 10:10
